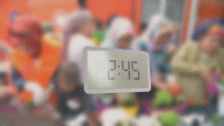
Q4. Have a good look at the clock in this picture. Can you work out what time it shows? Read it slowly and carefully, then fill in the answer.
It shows 2:45
